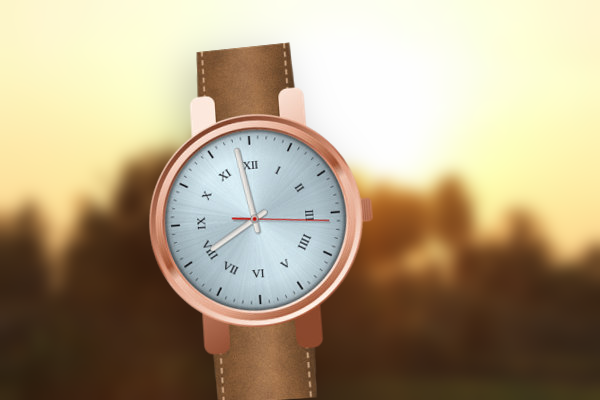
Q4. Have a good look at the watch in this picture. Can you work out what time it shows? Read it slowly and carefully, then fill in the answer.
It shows 7:58:16
